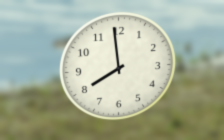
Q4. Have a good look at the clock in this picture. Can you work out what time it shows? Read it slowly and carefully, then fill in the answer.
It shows 7:59
